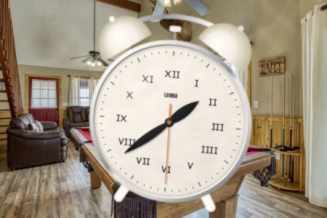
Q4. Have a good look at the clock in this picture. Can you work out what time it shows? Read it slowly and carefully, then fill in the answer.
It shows 1:38:30
